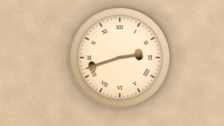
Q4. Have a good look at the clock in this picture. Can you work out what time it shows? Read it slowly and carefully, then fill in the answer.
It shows 2:42
